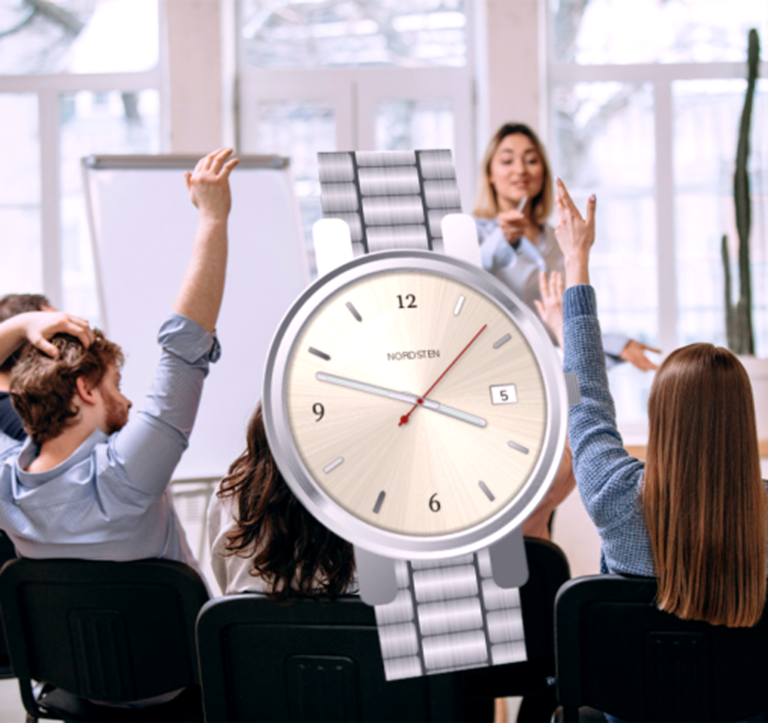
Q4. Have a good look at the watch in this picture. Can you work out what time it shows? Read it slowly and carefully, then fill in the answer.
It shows 3:48:08
